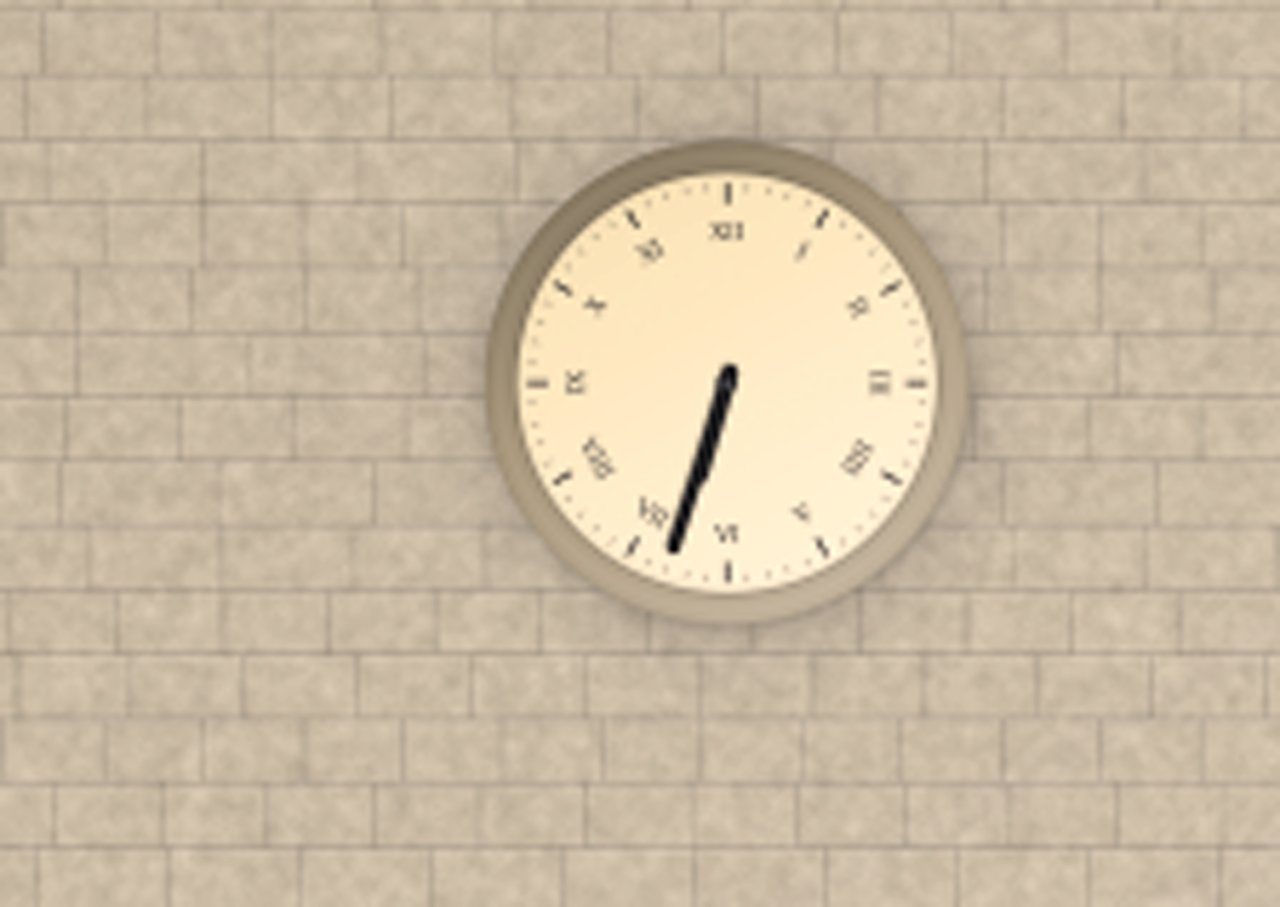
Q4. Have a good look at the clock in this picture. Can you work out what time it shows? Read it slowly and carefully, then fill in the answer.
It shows 6:33
